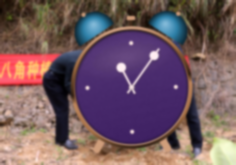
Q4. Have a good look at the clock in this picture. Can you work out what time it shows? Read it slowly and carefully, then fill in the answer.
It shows 11:06
